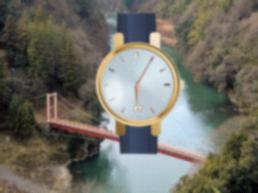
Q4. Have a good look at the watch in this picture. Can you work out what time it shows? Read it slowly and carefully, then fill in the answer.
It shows 6:05
